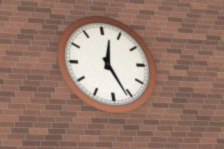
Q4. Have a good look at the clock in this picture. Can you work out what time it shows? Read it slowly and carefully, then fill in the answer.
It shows 12:26
